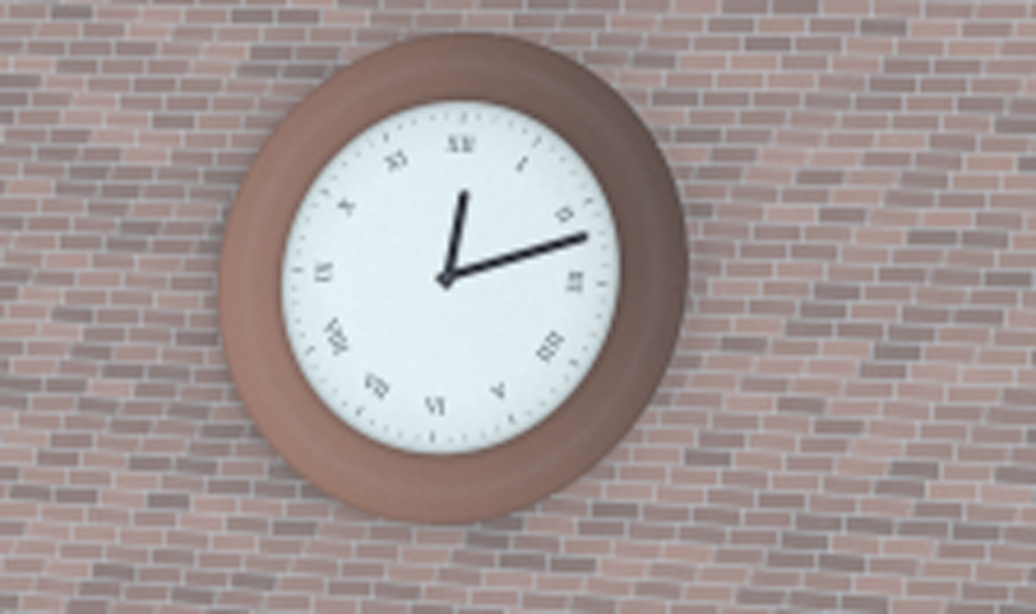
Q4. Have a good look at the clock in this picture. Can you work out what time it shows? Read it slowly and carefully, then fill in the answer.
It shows 12:12
